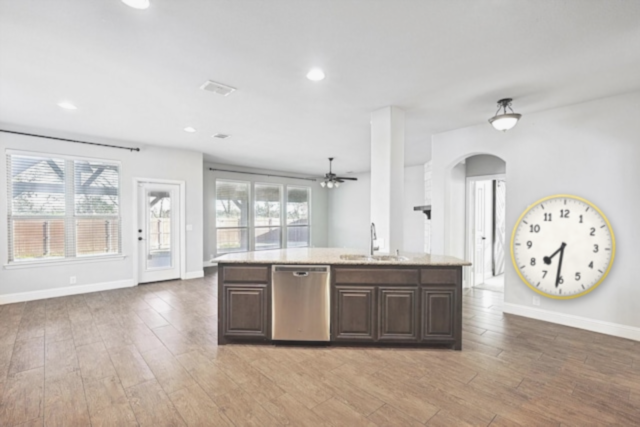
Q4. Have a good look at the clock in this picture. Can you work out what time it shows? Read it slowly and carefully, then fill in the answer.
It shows 7:31
